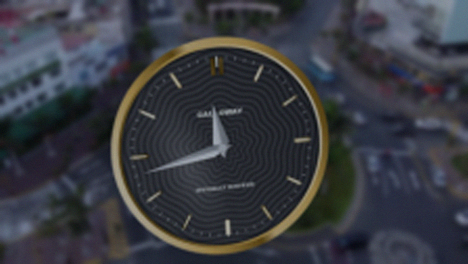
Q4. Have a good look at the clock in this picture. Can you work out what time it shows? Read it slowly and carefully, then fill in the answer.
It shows 11:43
